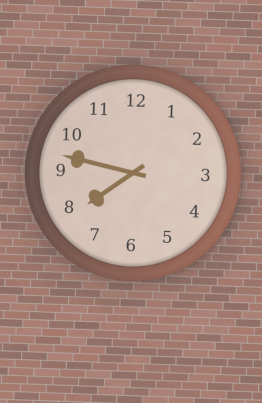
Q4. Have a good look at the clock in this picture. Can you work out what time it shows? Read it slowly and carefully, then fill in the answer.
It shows 7:47
